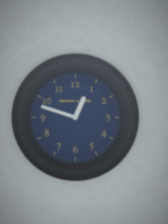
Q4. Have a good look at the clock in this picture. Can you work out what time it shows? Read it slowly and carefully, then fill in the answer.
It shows 12:48
